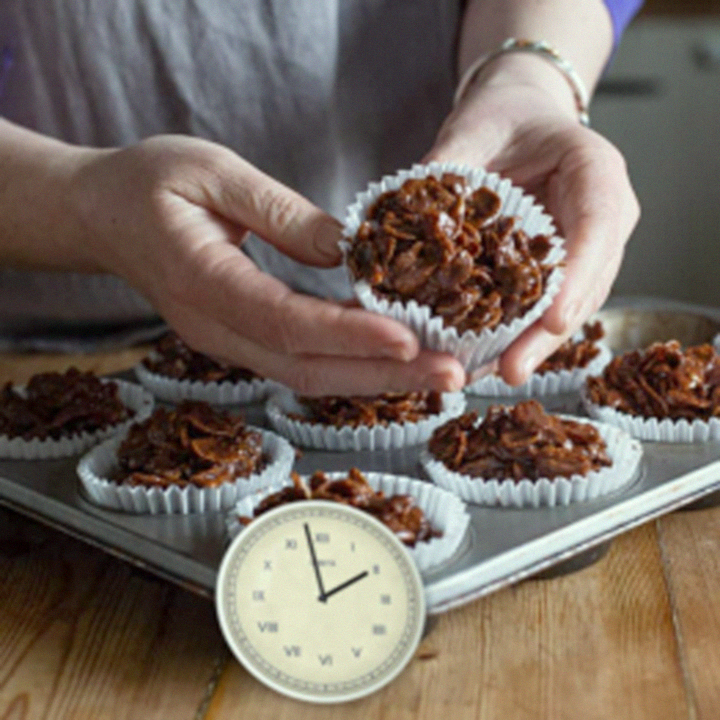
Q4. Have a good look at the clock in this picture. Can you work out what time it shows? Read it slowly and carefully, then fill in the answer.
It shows 1:58
